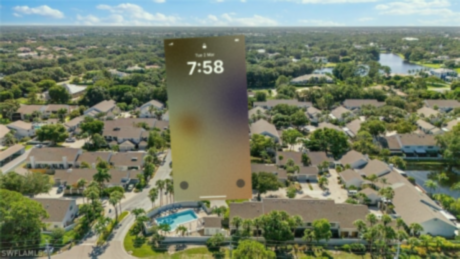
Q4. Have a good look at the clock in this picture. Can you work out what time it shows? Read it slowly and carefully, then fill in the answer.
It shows 7:58
